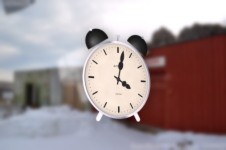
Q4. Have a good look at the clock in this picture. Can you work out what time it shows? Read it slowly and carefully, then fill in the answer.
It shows 4:02
